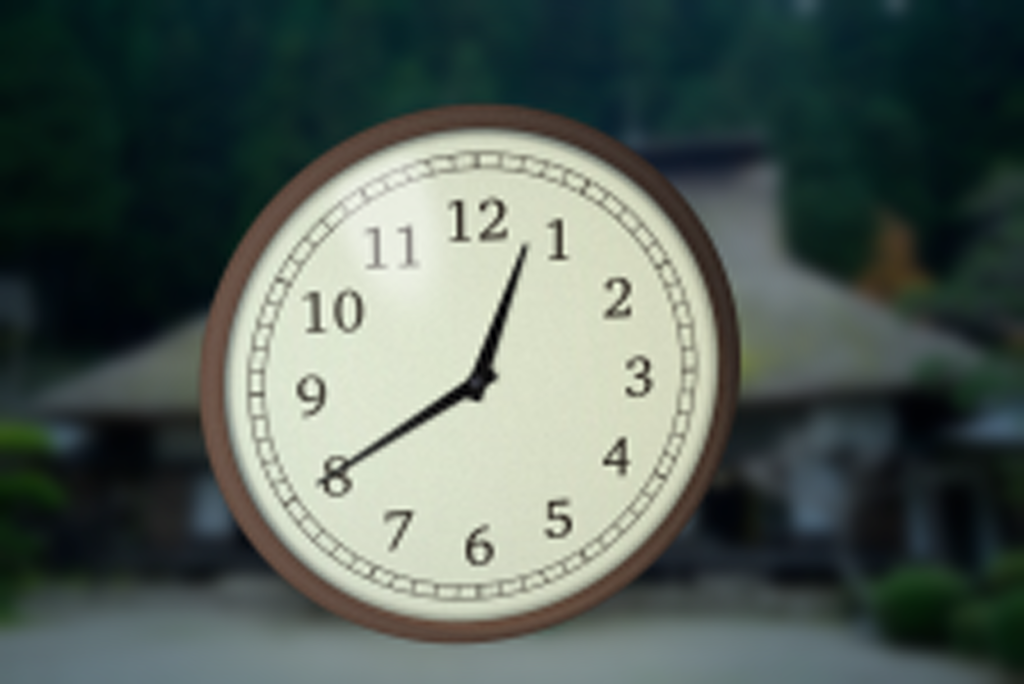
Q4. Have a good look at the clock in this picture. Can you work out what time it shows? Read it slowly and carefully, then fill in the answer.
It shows 12:40
